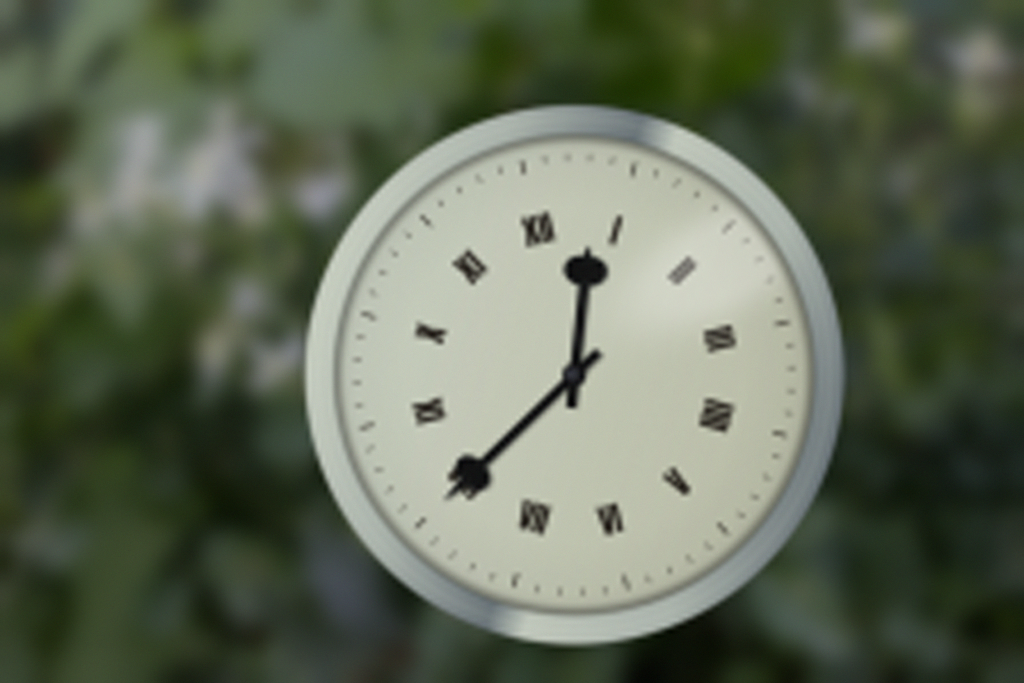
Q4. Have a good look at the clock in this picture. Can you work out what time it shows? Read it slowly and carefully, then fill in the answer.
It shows 12:40
